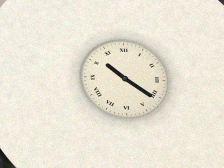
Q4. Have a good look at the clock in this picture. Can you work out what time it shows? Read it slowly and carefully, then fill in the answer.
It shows 10:21
